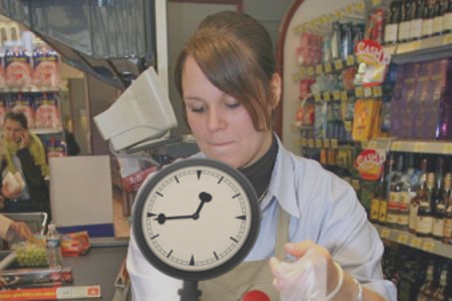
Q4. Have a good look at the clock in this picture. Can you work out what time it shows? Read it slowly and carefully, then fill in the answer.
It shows 12:44
